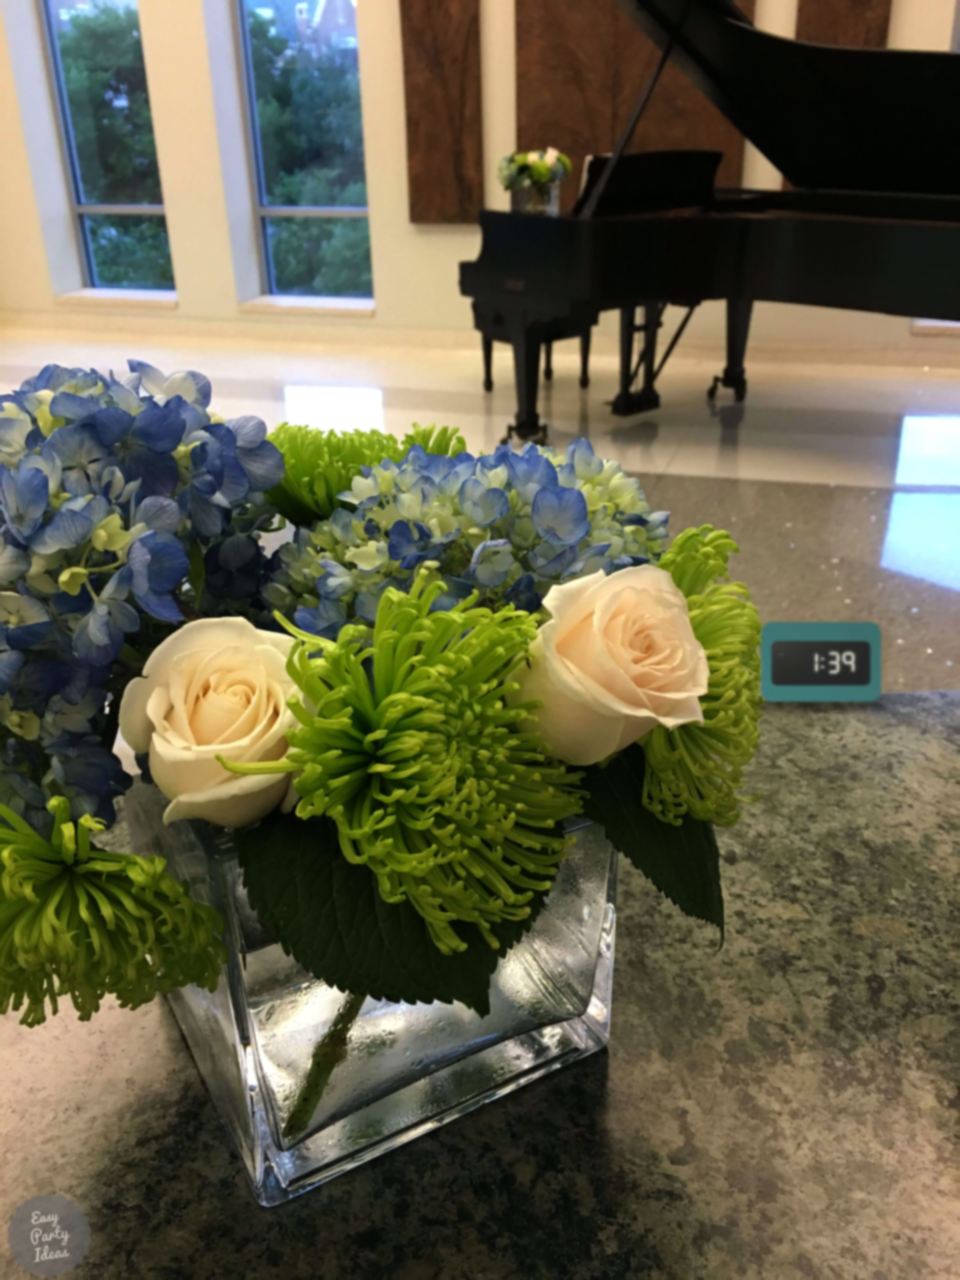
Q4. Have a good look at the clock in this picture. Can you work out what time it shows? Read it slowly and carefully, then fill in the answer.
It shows 1:39
